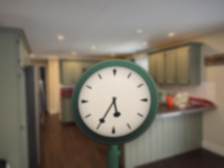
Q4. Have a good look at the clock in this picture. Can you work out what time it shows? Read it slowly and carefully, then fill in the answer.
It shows 5:35
